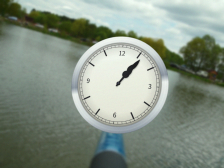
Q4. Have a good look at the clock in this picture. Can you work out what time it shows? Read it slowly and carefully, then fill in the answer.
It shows 1:06
